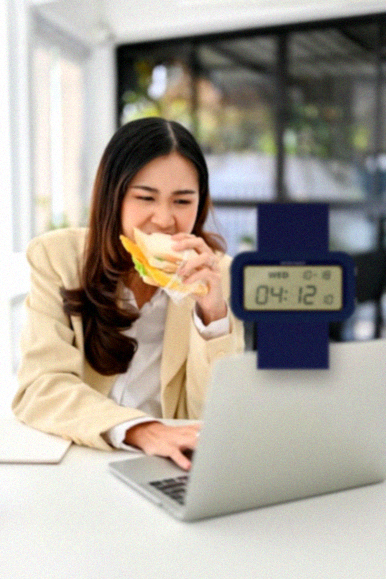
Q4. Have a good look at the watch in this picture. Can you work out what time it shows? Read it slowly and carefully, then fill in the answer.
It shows 4:12
